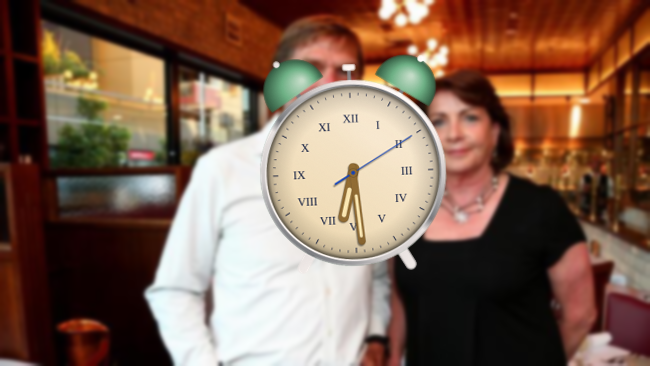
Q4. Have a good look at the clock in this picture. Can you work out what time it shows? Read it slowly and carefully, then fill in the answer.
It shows 6:29:10
